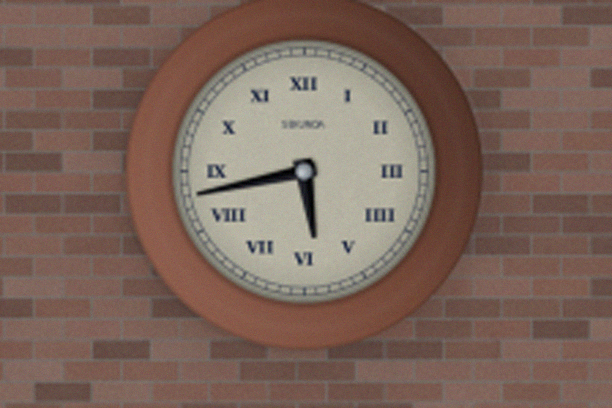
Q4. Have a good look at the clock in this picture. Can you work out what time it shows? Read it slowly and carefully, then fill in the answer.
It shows 5:43
